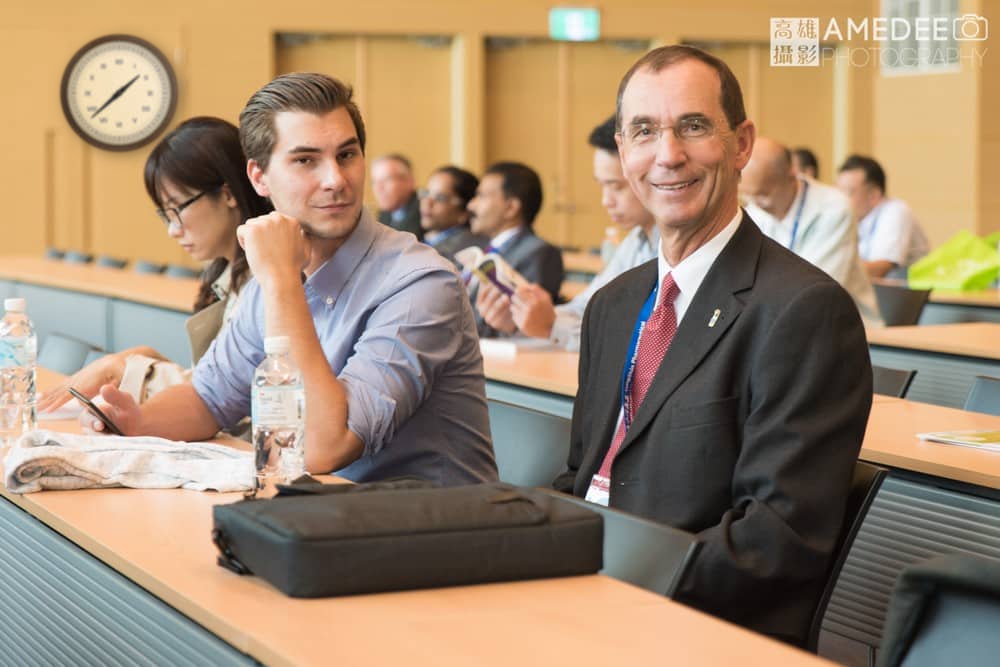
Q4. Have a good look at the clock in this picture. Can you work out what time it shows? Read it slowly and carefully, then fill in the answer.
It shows 1:38
